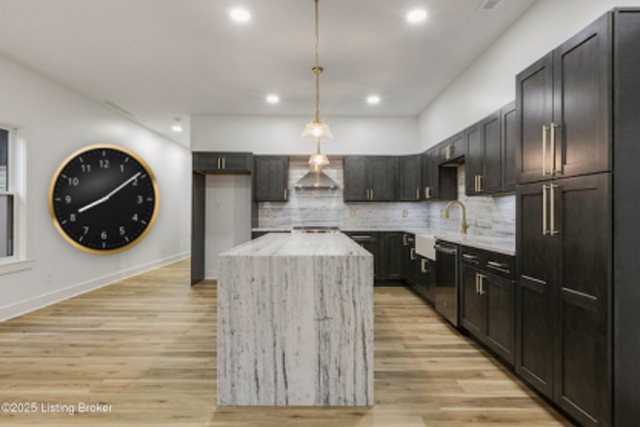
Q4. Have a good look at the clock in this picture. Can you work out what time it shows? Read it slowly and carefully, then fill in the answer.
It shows 8:09
